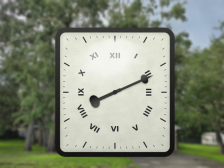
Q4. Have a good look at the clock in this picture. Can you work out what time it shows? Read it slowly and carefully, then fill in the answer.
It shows 8:11
